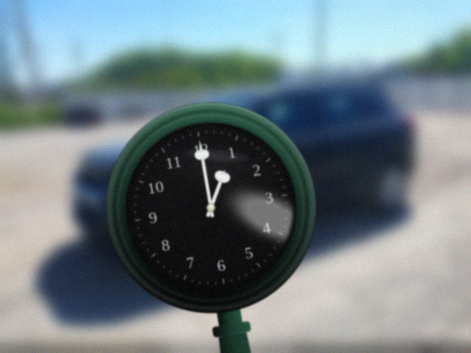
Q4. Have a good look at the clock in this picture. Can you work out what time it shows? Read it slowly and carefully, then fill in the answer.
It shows 1:00
